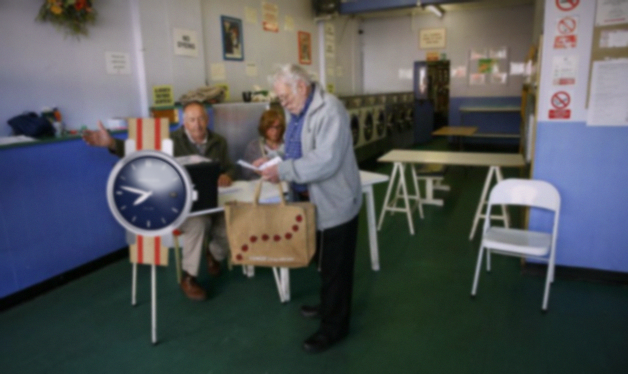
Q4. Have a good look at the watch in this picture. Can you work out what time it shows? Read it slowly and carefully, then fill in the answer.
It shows 7:47
